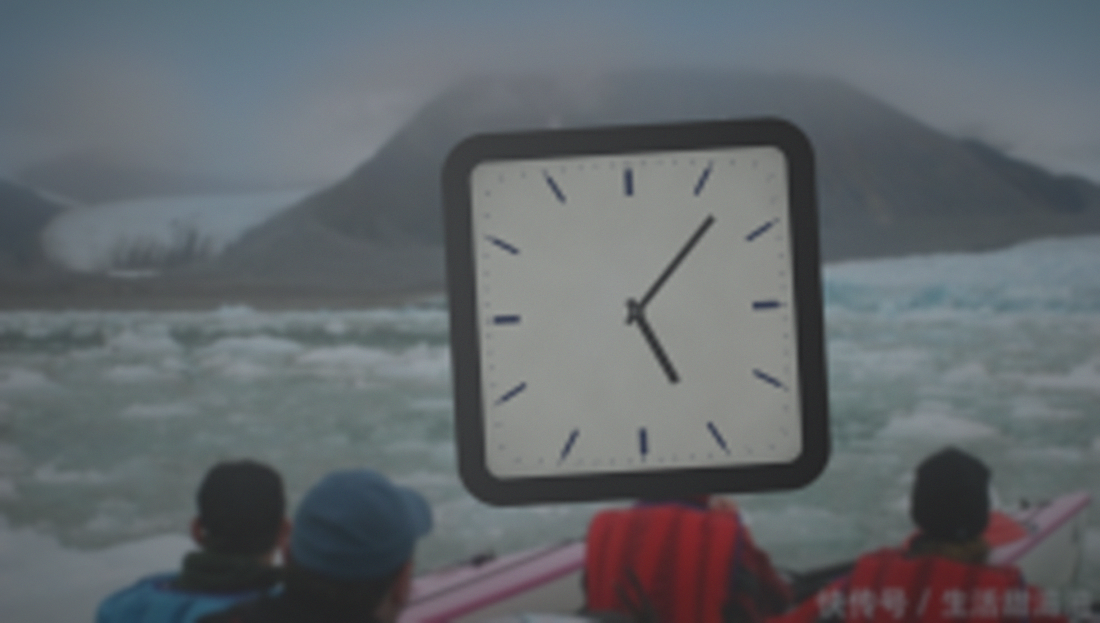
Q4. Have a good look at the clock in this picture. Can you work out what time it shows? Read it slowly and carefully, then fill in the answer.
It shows 5:07
